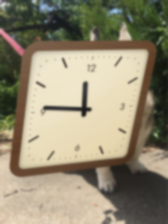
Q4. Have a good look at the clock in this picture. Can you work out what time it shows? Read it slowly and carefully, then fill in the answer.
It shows 11:46
